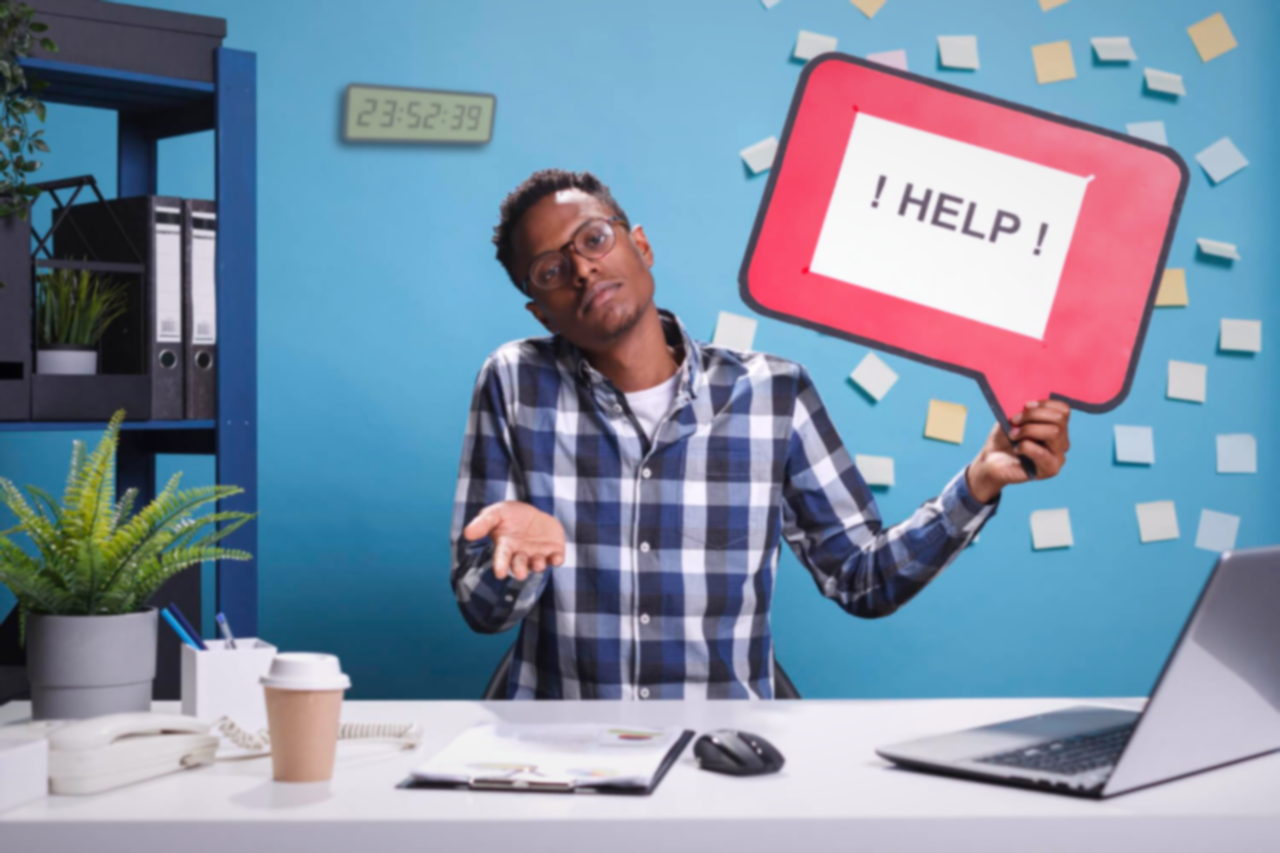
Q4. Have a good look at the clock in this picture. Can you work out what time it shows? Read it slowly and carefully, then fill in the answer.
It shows 23:52:39
